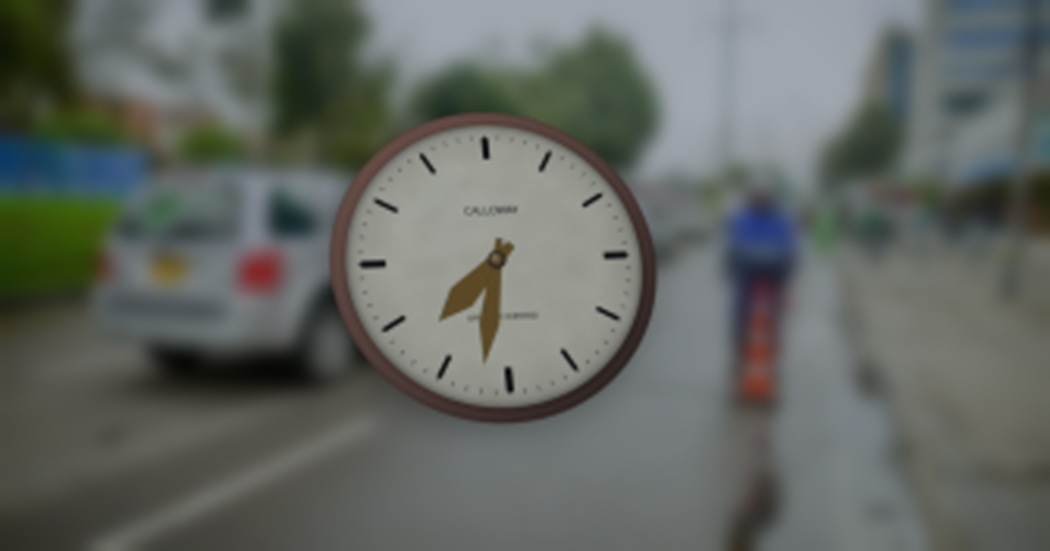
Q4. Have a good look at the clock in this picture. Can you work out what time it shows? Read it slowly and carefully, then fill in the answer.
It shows 7:32
